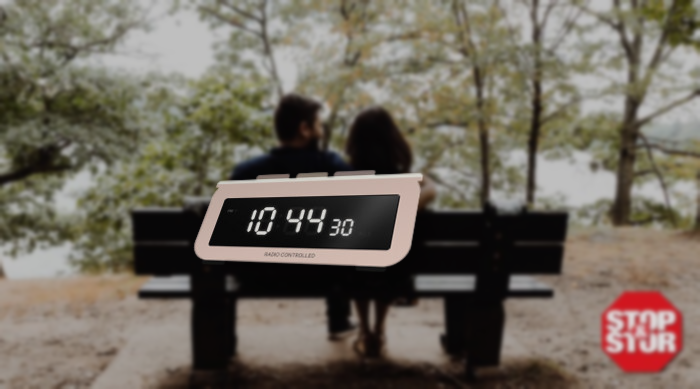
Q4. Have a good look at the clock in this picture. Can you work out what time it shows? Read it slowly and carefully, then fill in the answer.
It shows 10:44:30
